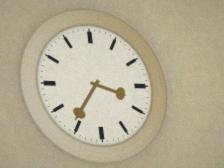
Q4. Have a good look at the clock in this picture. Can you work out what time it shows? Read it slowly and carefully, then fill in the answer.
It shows 3:36
